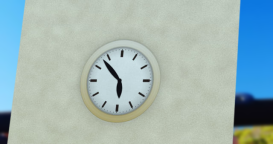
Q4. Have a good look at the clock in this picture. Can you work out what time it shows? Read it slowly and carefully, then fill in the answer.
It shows 5:53
